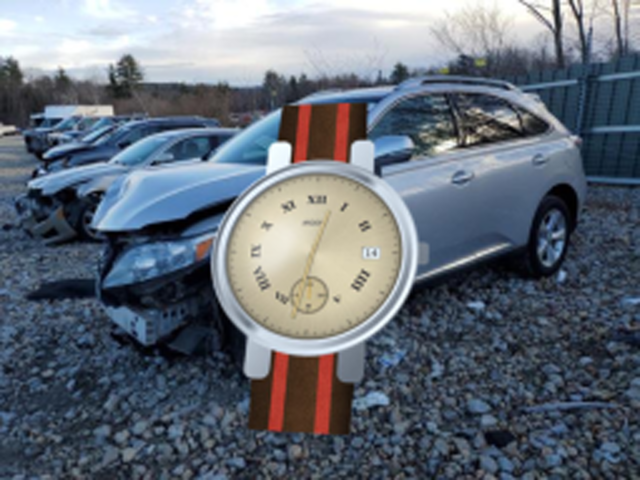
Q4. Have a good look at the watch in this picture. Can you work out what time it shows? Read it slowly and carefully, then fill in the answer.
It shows 12:32
